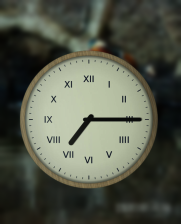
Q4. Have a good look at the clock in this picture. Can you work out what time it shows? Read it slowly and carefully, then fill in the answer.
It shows 7:15
